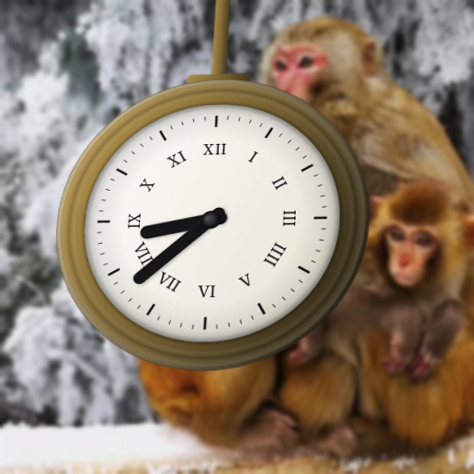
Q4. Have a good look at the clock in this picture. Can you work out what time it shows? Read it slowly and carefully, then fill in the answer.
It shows 8:38
